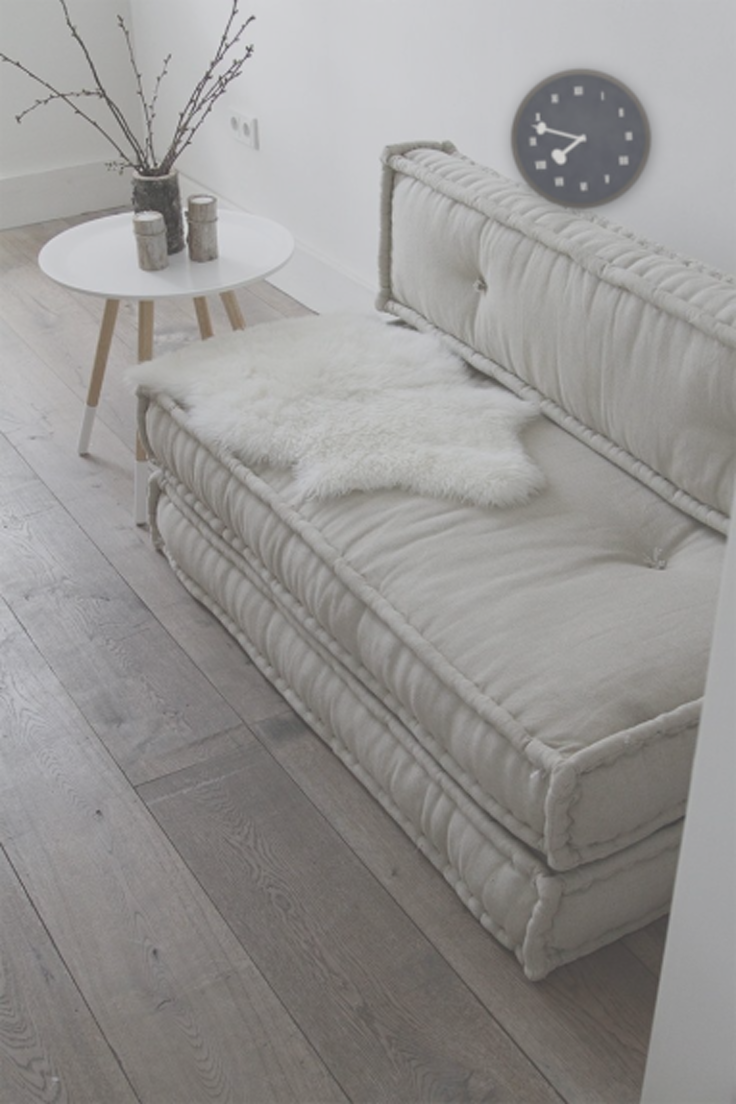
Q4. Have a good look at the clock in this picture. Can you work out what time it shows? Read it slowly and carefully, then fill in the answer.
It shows 7:48
